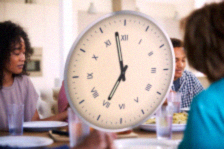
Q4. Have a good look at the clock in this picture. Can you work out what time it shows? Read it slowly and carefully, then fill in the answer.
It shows 6:58
